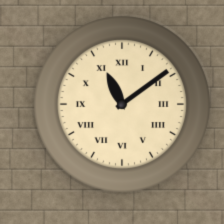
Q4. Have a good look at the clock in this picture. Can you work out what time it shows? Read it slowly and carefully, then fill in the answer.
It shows 11:09
